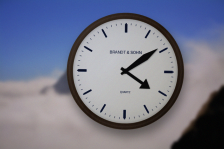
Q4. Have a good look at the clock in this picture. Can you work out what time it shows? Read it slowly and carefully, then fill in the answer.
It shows 4:09
